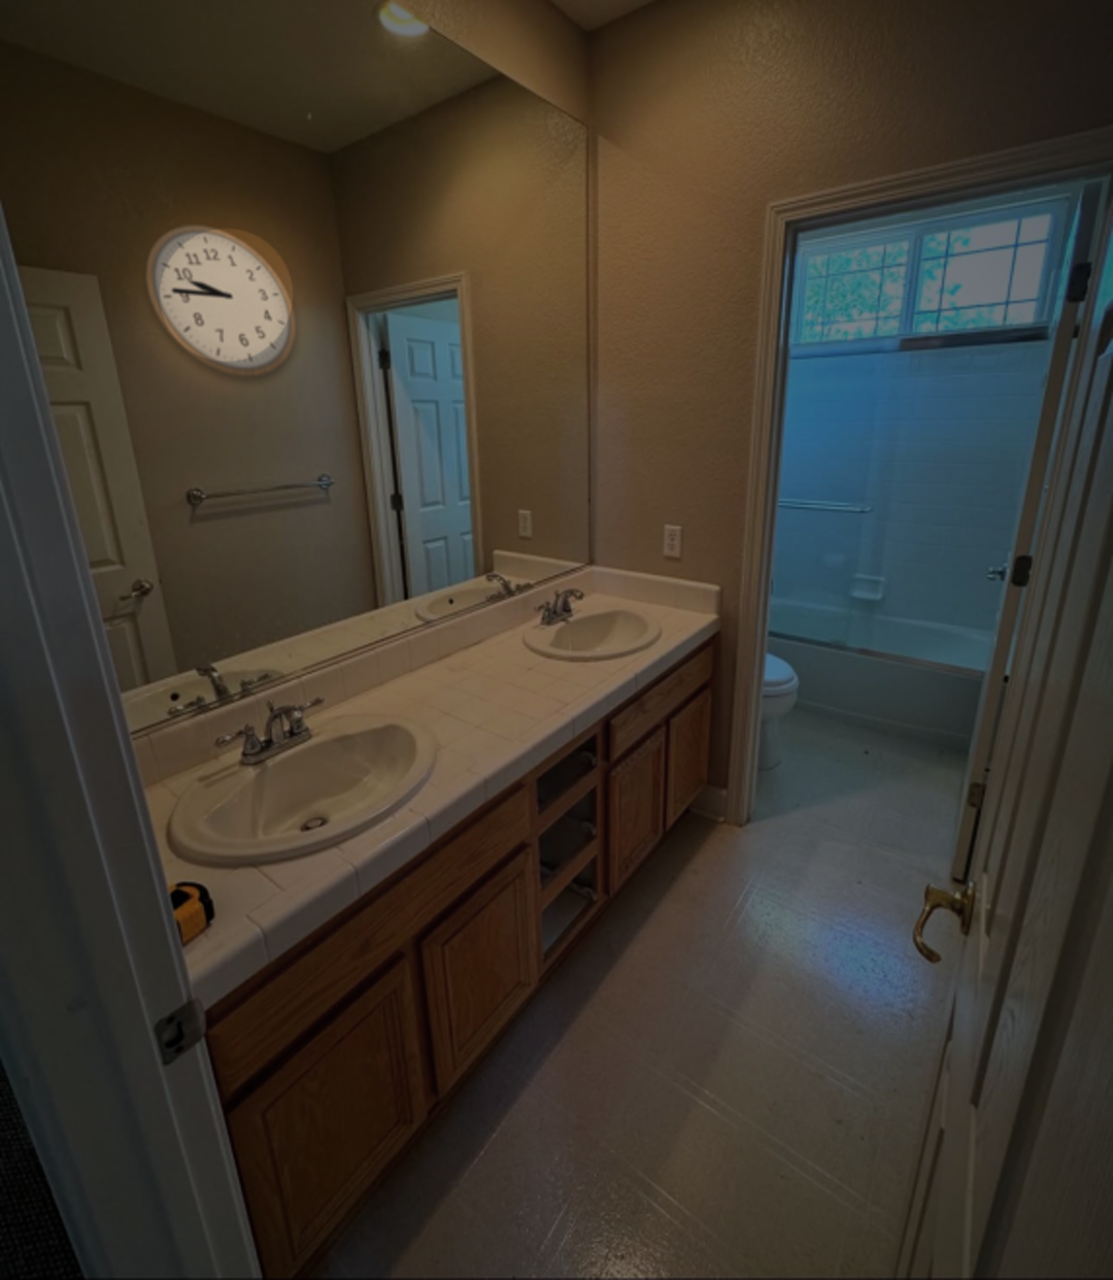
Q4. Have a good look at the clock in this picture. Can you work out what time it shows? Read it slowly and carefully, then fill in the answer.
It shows 9:46
